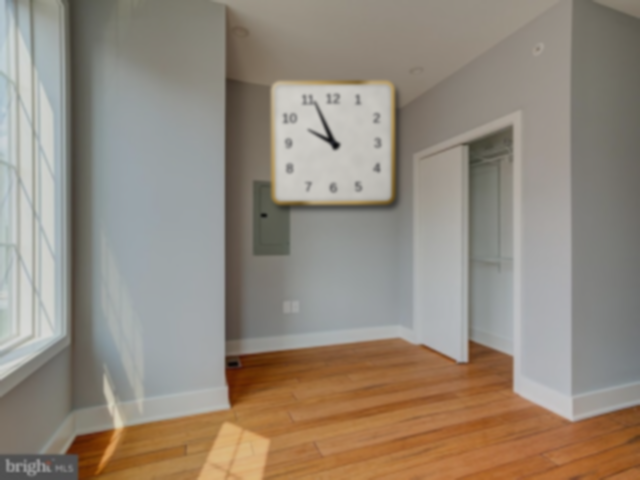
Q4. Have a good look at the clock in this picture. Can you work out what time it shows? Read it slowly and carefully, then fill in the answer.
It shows 9:56
